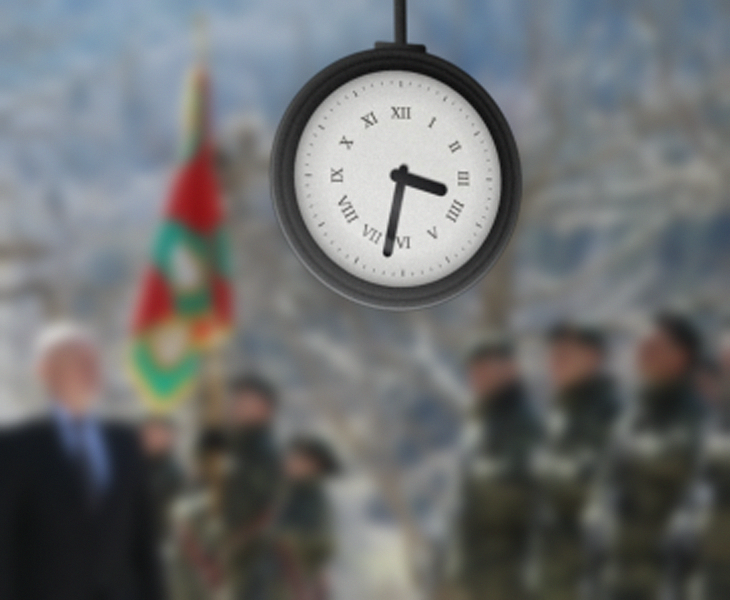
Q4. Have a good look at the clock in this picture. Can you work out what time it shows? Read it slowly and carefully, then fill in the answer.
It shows 3:32
